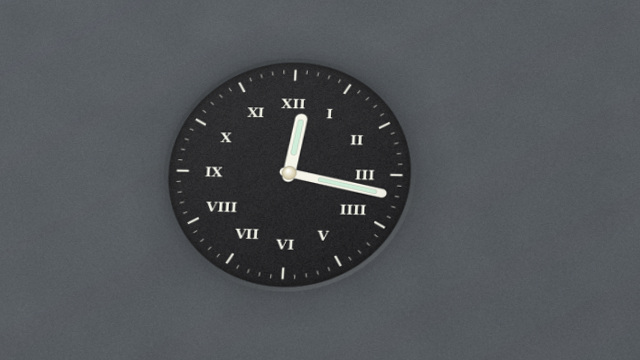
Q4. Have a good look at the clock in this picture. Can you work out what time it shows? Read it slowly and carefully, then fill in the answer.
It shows 12:17
